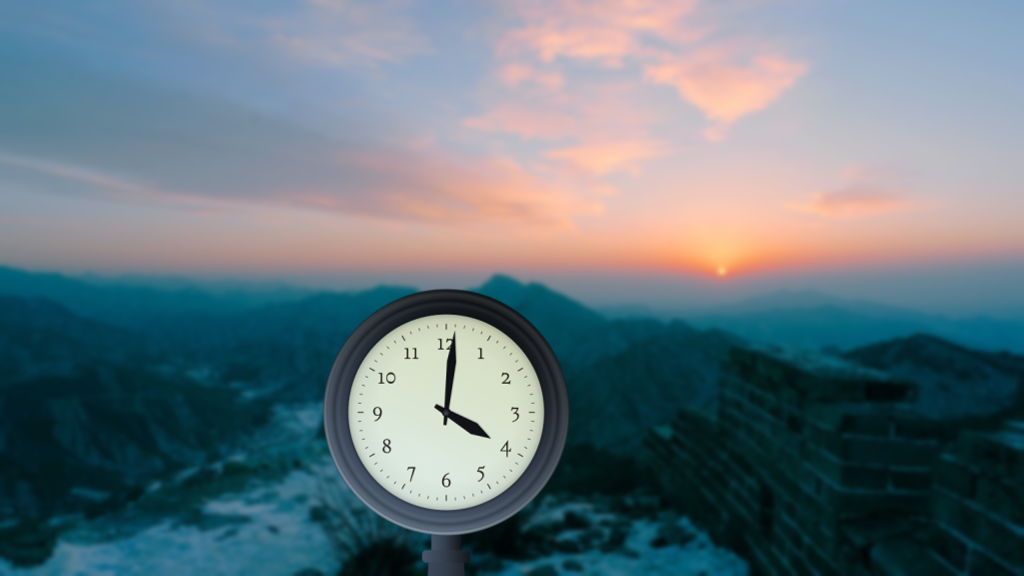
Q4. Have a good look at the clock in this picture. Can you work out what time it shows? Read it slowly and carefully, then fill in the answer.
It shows 4:01
